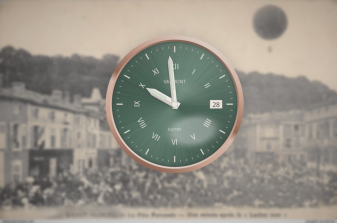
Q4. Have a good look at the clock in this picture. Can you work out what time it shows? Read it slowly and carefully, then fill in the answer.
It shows 9:59
